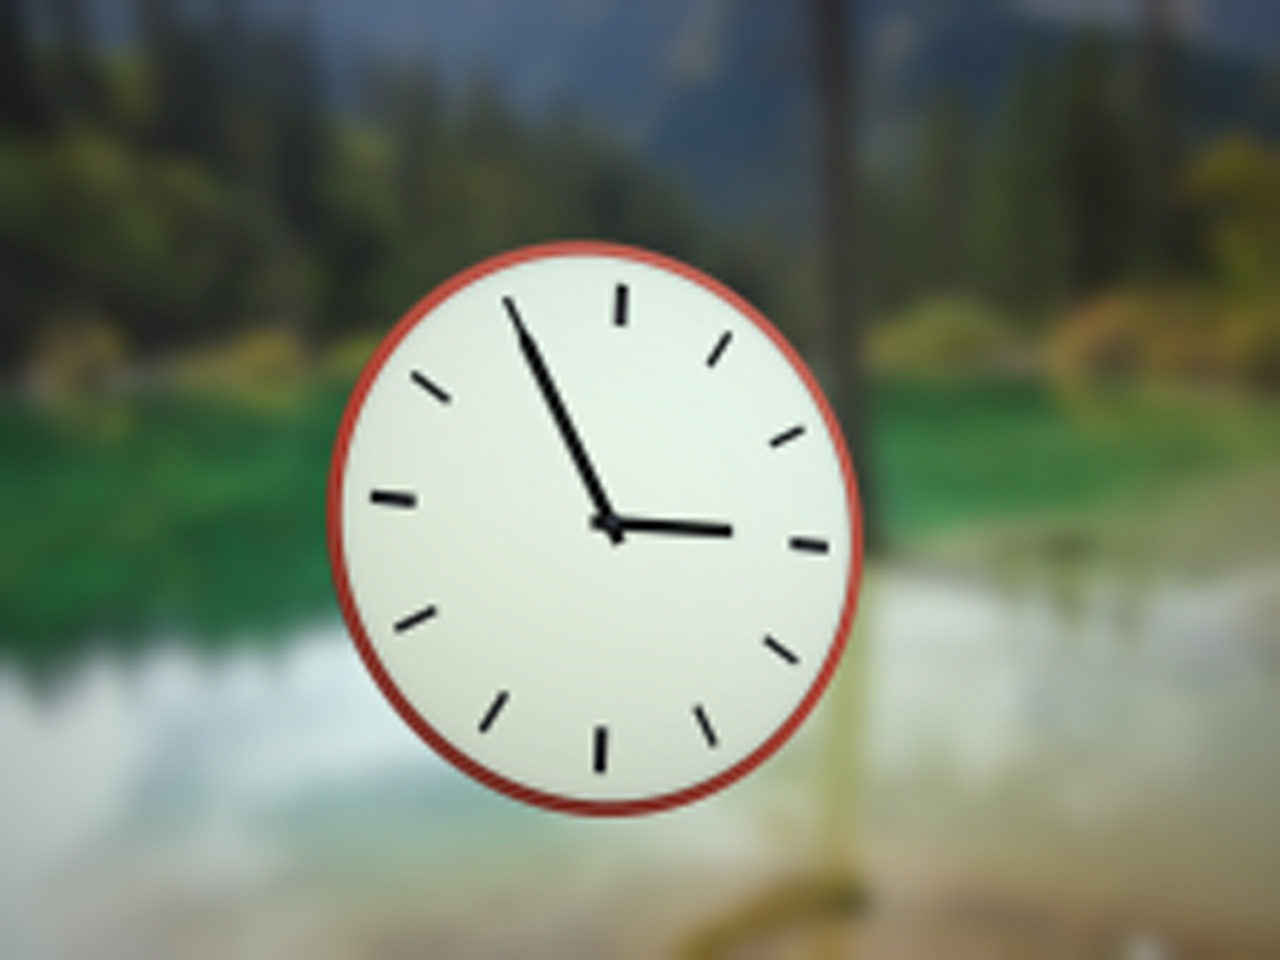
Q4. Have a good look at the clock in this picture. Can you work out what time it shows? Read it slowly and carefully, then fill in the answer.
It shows 2:55
